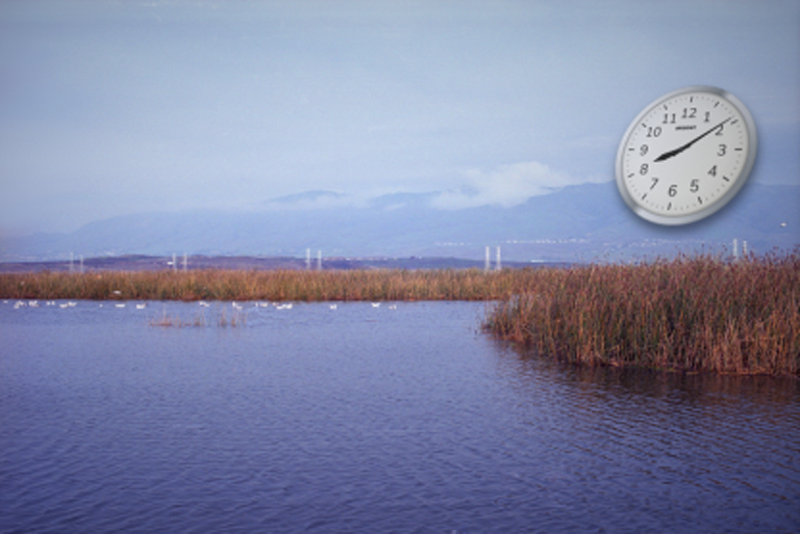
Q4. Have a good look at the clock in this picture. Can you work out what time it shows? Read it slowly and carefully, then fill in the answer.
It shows 8:09
